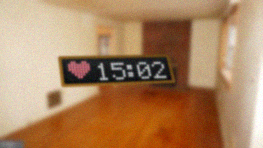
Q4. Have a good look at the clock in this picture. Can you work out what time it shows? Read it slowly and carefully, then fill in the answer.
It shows 15:02
